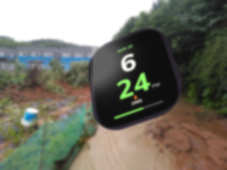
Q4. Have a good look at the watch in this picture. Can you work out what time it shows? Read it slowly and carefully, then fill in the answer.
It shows 6:24
